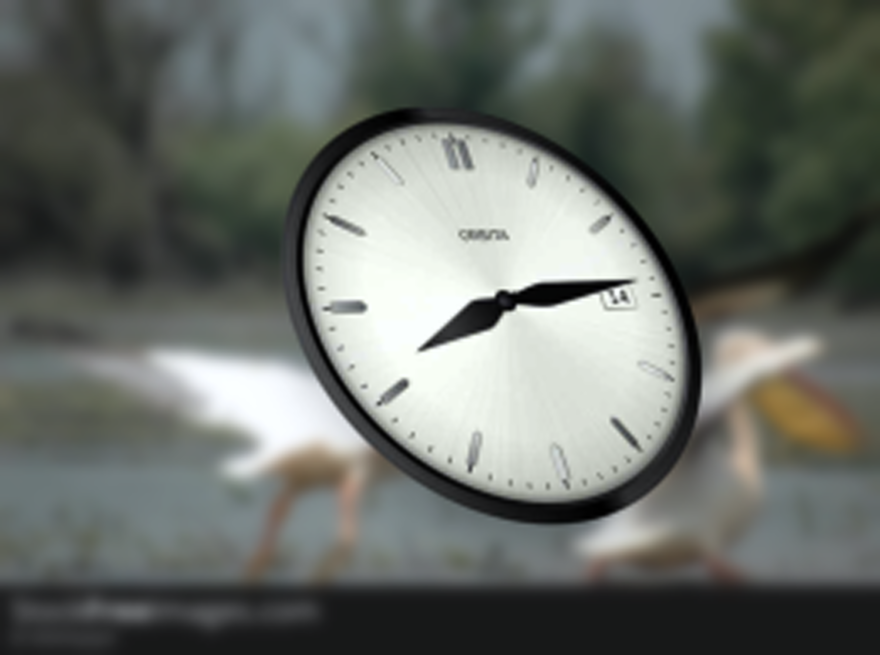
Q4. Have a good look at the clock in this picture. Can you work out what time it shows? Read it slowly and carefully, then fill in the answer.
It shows 8:14
